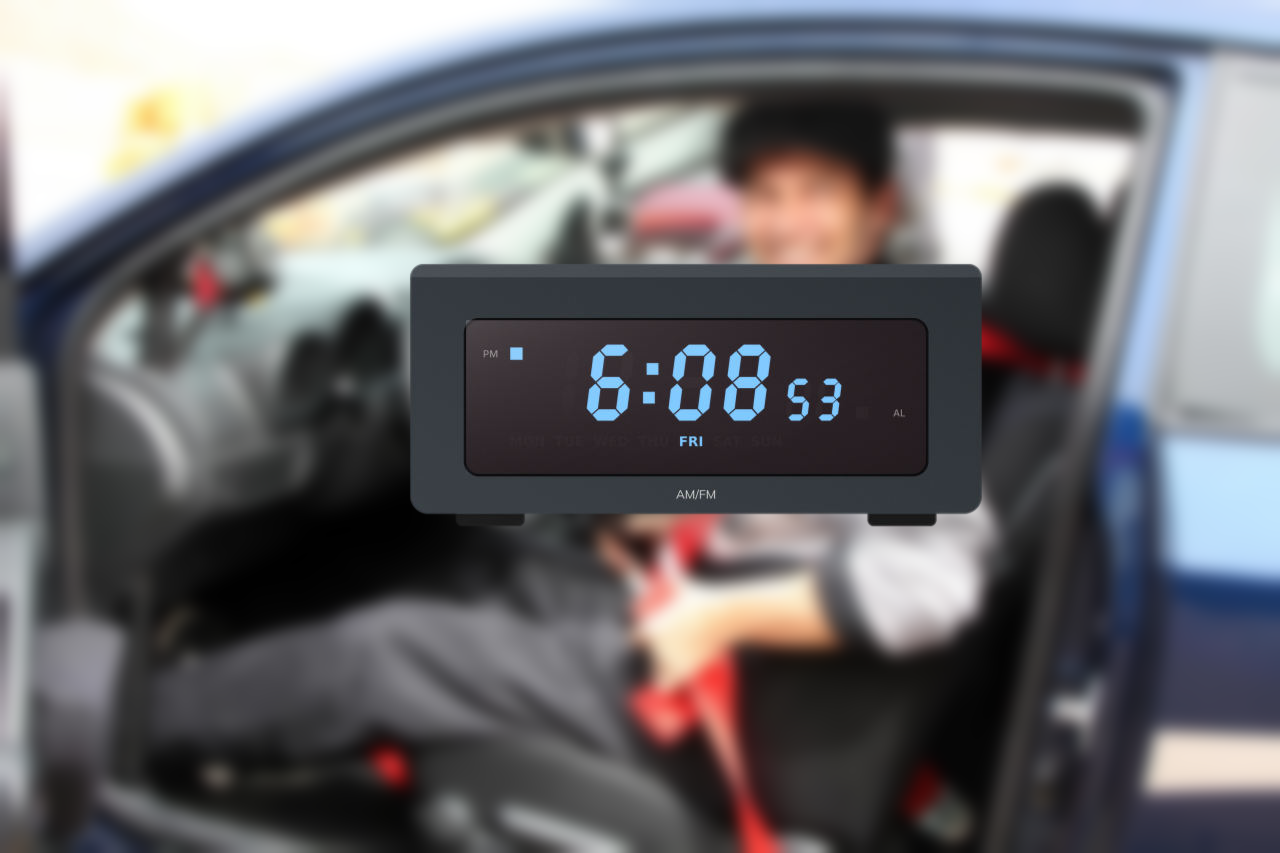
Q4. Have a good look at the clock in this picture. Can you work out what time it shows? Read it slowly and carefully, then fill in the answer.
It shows 6:08:53
